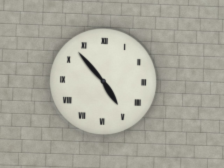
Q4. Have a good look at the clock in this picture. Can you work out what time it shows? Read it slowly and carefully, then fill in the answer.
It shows 4:53
